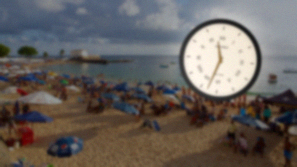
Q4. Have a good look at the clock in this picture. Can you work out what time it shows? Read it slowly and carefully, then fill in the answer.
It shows 11:33
